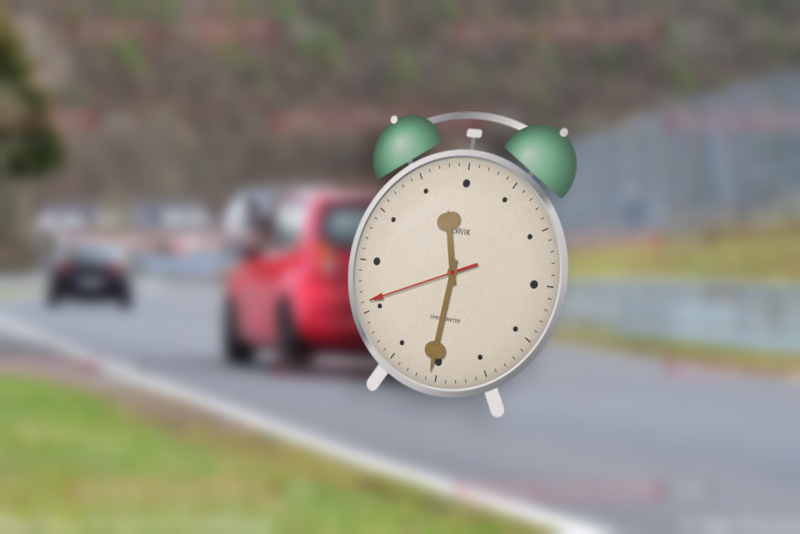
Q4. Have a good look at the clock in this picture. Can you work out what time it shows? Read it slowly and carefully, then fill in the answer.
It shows 11:30:41
